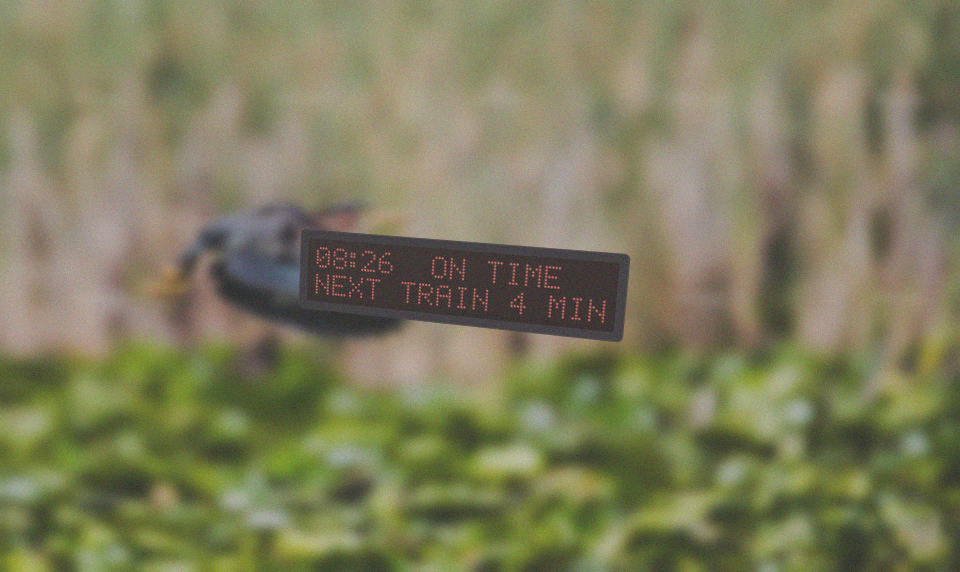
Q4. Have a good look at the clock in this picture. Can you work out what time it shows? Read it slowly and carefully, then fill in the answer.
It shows 8:26
